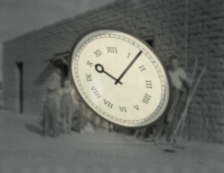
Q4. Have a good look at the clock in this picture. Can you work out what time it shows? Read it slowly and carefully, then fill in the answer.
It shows 10:07
